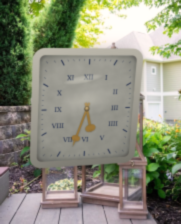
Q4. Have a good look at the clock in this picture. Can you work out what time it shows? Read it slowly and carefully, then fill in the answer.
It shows 5:33
